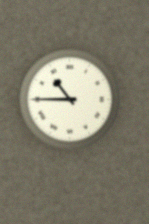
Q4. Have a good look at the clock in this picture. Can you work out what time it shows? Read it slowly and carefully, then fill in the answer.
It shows 10:45
